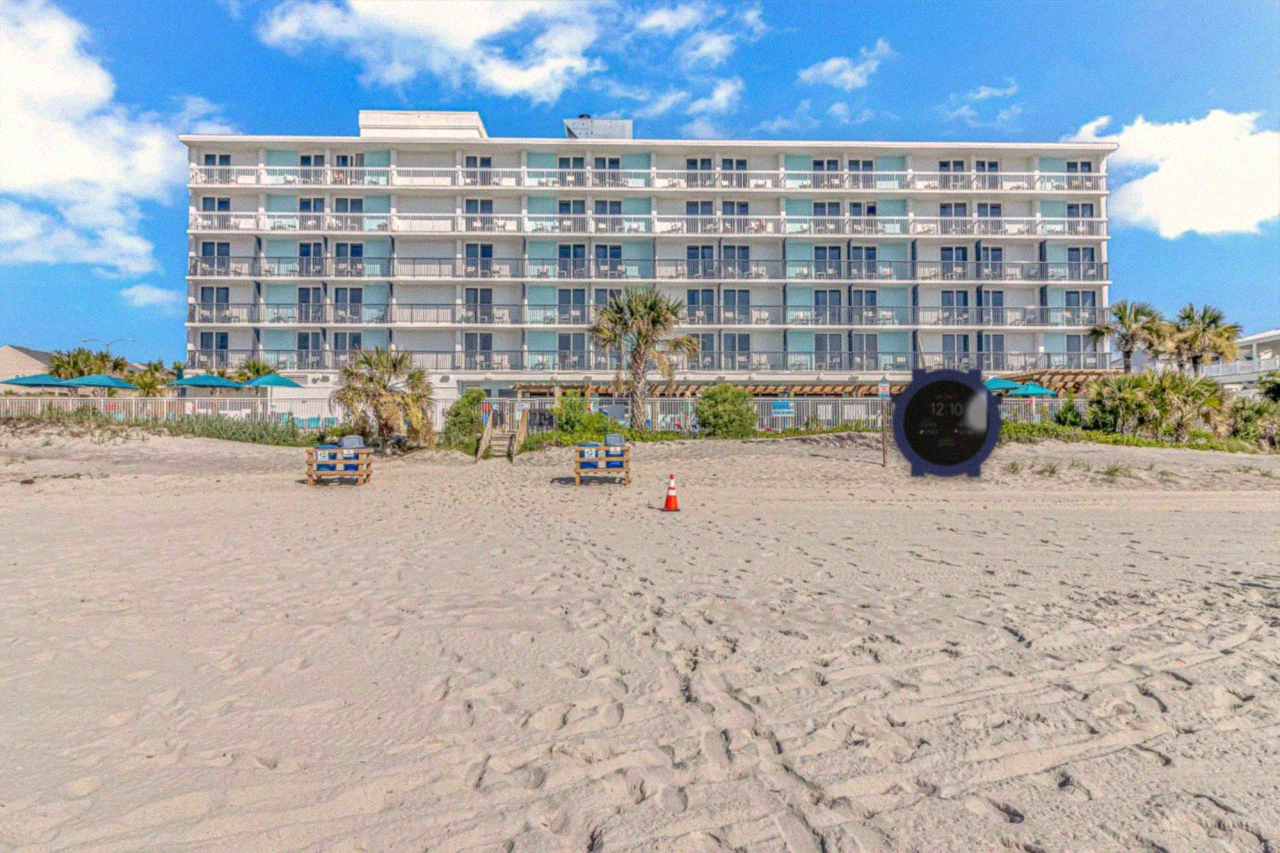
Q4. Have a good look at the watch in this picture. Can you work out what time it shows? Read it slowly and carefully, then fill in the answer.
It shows 12:10
